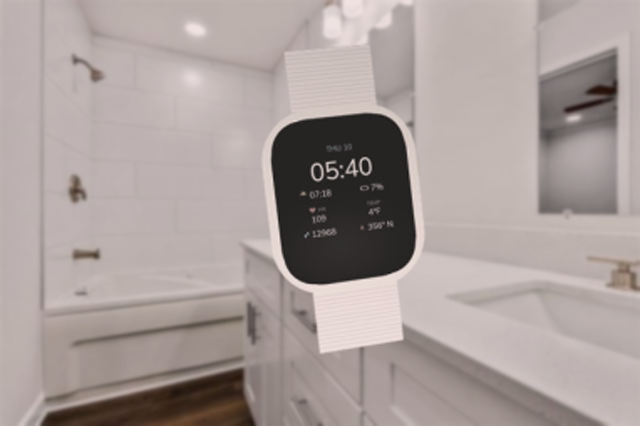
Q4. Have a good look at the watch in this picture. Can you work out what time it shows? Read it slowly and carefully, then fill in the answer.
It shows 5:40
